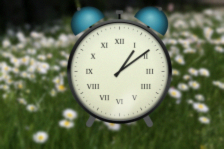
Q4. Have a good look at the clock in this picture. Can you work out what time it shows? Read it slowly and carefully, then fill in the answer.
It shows 1:09
